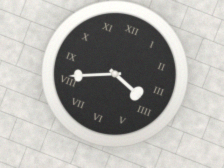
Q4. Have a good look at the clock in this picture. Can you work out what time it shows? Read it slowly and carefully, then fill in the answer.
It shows 3:41
